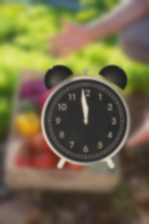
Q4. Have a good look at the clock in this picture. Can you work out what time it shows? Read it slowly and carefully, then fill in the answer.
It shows 11:59
